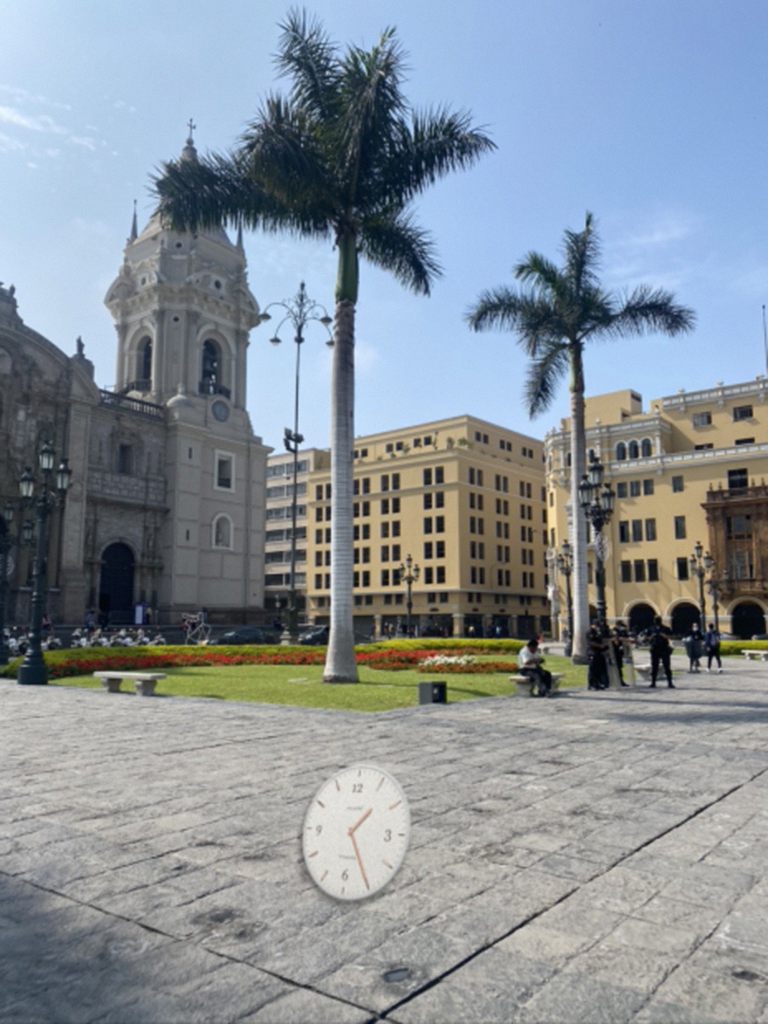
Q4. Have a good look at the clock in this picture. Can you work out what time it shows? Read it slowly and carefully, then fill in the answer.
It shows 1:25
